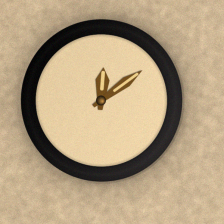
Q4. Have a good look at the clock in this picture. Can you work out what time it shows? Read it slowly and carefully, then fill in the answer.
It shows 12:09
